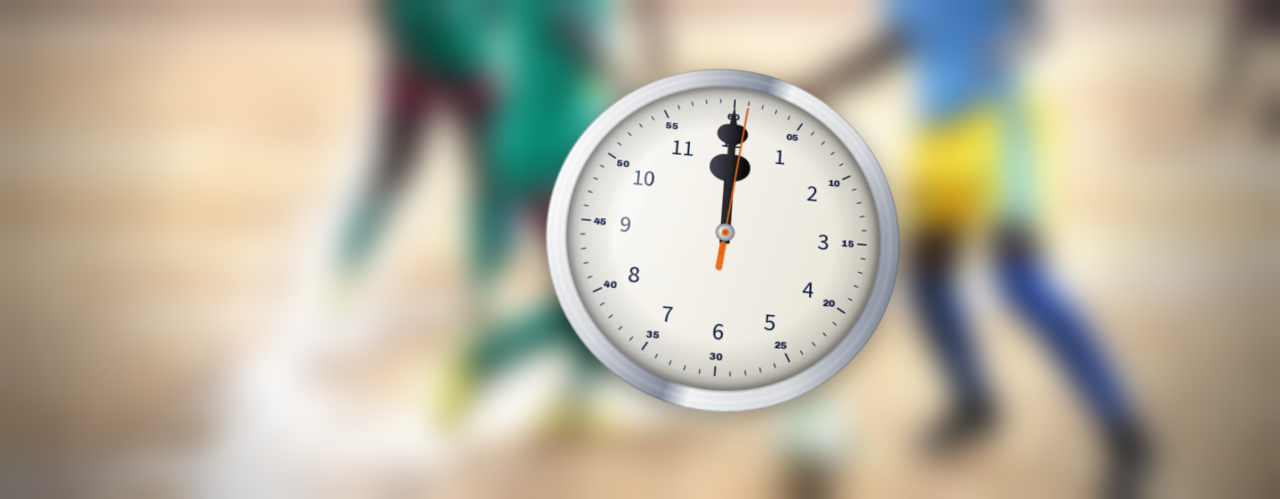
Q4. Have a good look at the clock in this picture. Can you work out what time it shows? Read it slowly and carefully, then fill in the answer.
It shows 12:00:01
